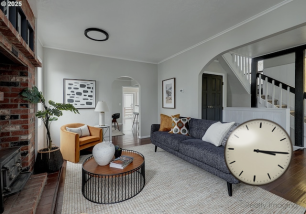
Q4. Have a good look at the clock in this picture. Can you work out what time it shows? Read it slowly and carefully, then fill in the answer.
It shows 3:15
